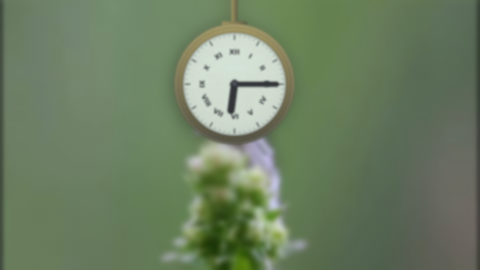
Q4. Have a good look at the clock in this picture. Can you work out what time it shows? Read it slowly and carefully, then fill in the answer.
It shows 6:15
